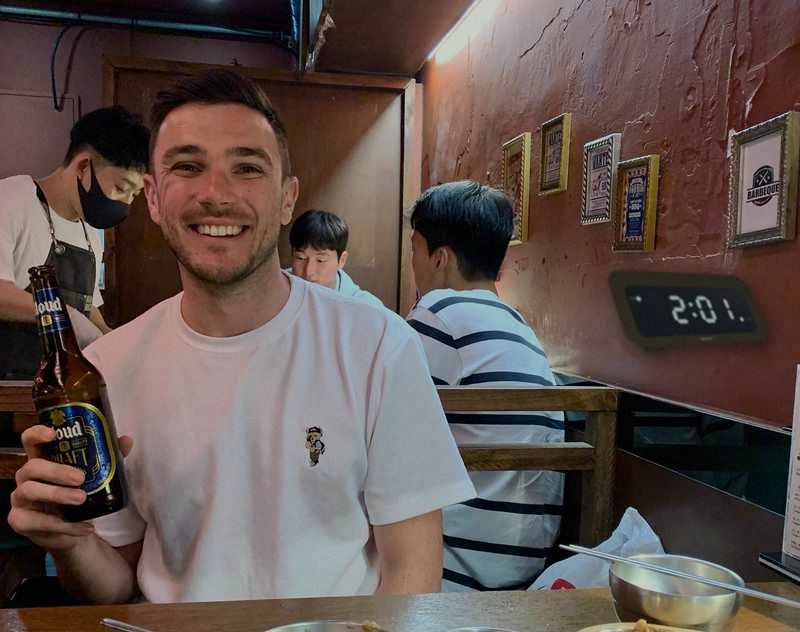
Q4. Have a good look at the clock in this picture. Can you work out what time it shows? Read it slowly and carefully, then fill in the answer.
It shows 2:01
